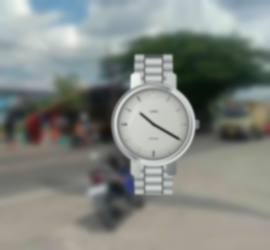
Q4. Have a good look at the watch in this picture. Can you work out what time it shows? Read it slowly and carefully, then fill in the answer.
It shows 10:20
